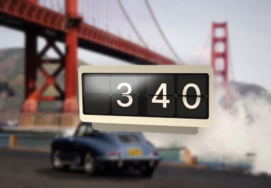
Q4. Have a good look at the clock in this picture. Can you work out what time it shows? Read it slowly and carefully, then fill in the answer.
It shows 3:40
